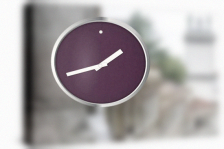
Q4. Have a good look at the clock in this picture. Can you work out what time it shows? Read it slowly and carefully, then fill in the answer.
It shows 1:42
